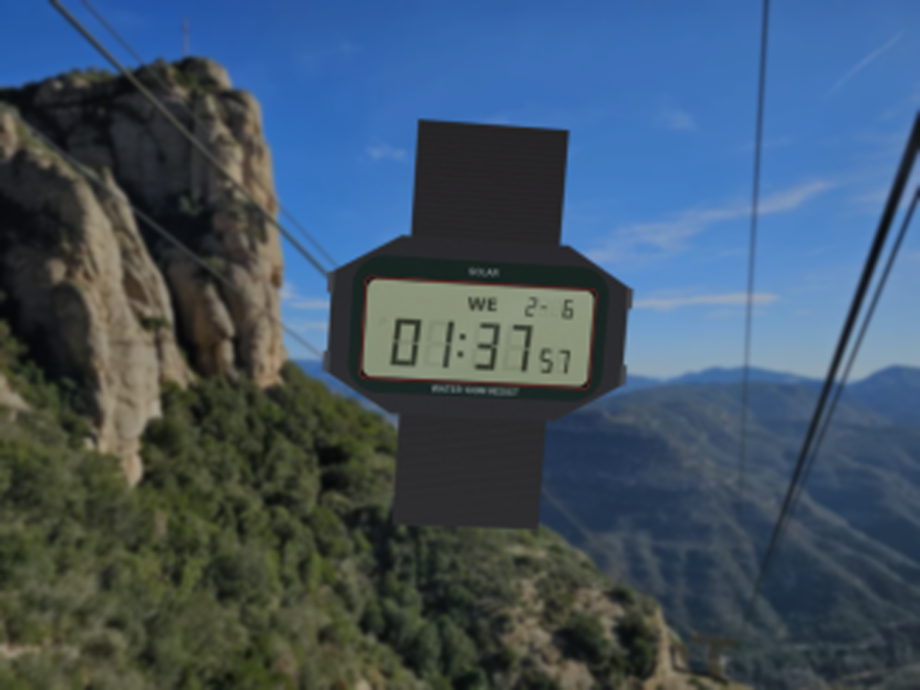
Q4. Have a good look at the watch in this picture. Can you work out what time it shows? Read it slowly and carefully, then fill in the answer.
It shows 1:37:57
